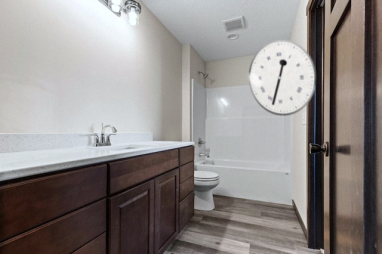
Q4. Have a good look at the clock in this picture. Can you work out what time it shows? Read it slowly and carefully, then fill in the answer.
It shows 12:33
